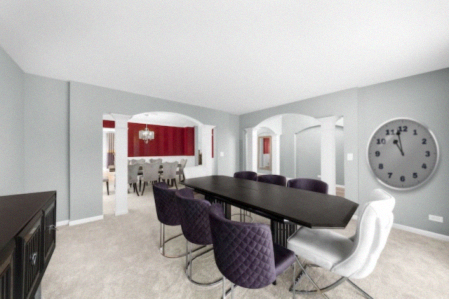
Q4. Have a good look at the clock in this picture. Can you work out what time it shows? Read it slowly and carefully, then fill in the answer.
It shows 10:58
